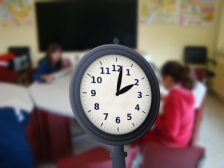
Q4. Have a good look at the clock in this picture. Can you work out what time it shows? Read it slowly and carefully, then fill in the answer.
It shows 2:02
